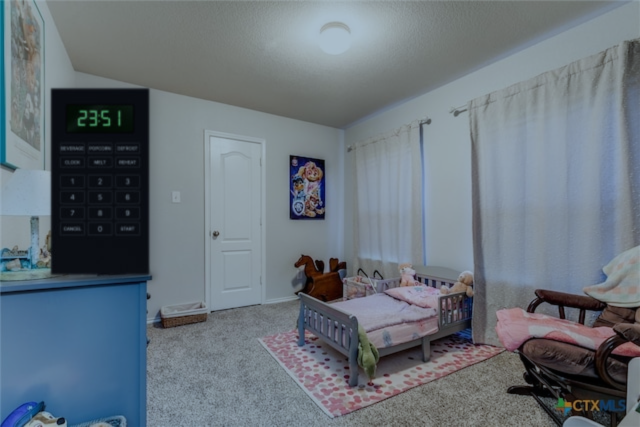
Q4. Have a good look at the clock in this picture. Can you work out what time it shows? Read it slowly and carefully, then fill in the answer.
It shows 23:51
